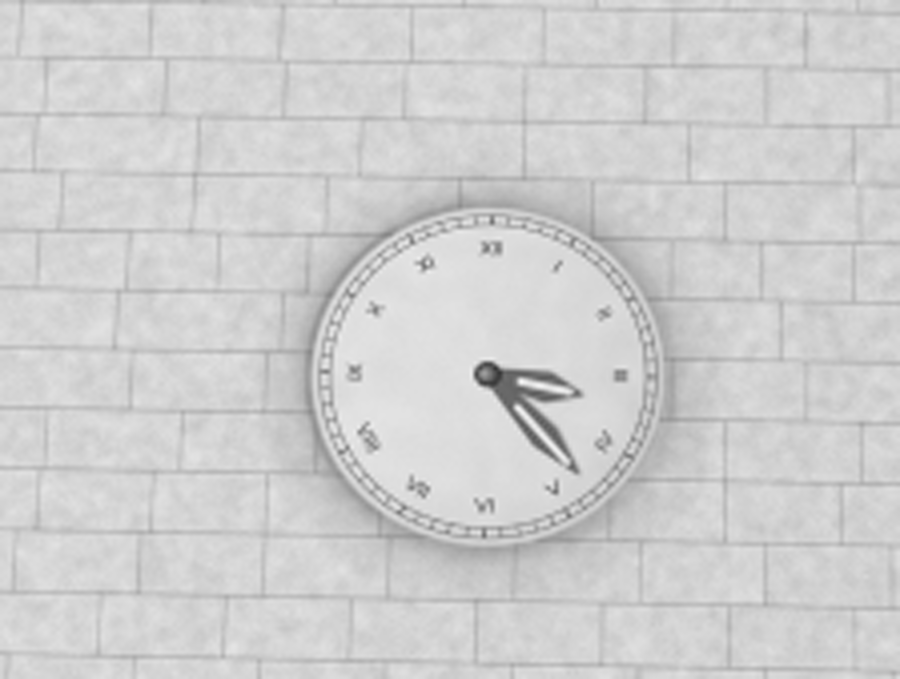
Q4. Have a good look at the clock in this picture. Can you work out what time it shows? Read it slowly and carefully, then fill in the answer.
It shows 3:23
